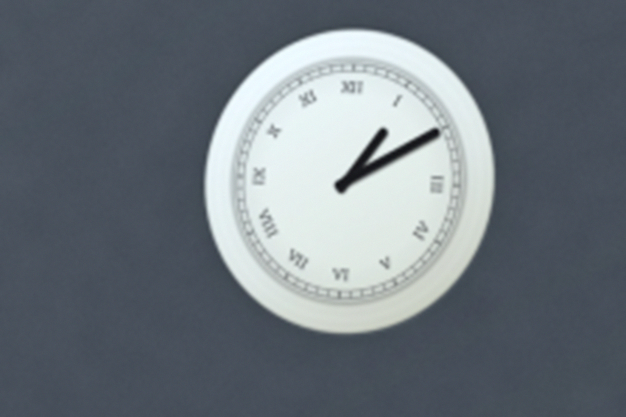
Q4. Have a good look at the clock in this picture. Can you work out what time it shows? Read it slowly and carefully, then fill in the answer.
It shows 1:10
